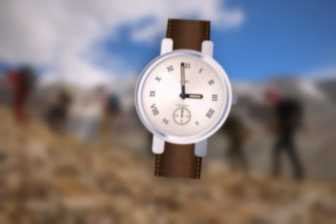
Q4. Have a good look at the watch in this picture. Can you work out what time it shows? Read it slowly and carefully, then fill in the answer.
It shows 2:59
